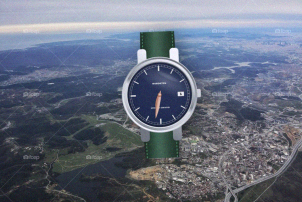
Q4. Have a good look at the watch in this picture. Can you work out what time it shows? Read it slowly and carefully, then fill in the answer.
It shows 6:32
